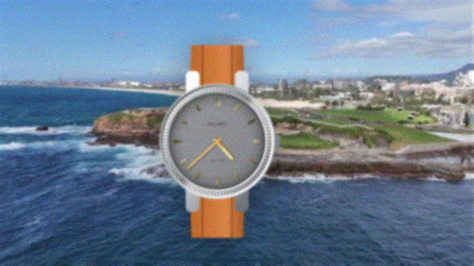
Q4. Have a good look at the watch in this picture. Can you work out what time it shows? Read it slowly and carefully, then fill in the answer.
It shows 4:38
